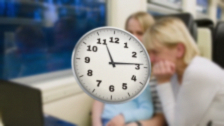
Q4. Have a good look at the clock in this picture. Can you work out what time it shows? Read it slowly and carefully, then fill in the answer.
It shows 11:14
